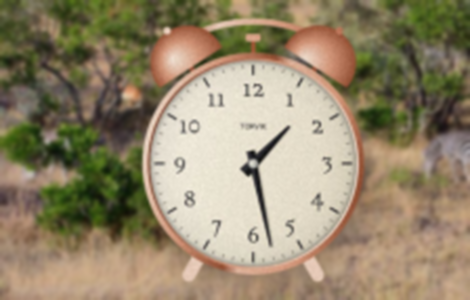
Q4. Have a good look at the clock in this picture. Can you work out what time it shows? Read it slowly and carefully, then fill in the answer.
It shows 1:28
